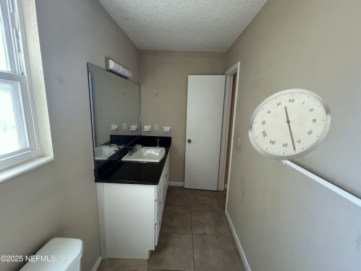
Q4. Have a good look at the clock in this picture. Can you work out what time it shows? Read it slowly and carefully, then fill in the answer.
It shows 11:27
